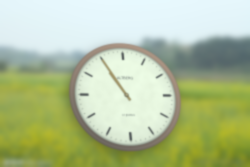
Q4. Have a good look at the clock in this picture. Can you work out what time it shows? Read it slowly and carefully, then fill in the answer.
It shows 10:55
